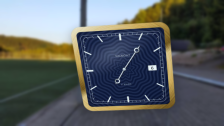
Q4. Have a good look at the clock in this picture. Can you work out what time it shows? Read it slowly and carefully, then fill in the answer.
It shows 7:06
